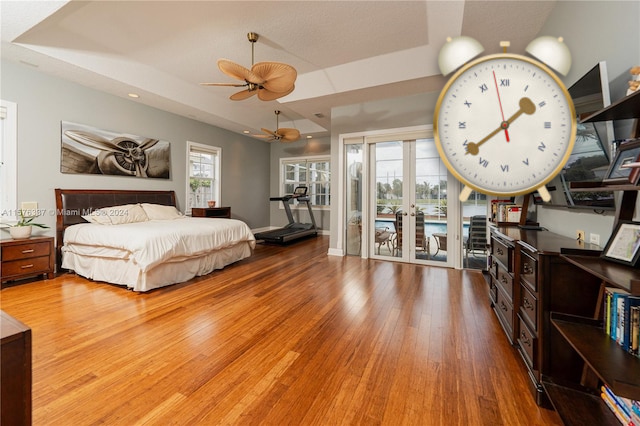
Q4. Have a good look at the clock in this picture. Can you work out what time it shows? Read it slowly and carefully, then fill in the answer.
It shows 1:38:58
